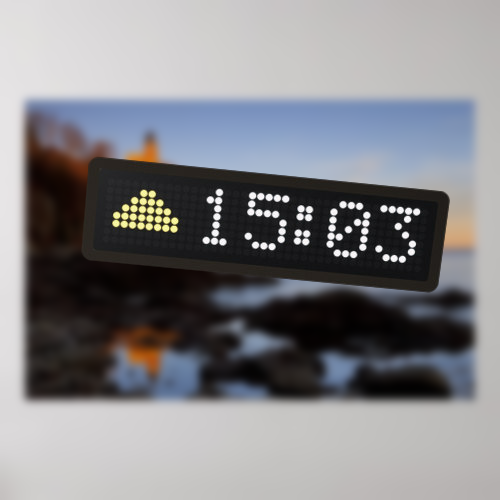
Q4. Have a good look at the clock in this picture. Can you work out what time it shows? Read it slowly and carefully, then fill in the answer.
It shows 15:03
